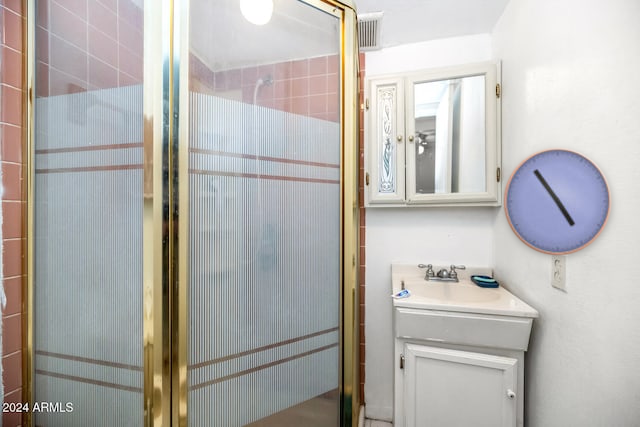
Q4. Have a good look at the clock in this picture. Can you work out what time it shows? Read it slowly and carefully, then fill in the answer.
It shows 4:54
